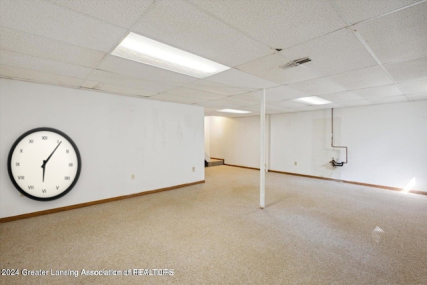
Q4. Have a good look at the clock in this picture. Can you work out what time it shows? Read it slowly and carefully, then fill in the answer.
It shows 6:06
